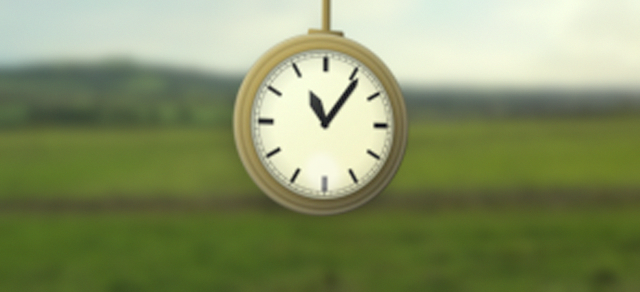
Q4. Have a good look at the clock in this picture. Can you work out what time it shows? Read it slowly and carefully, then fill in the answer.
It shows 11:06
